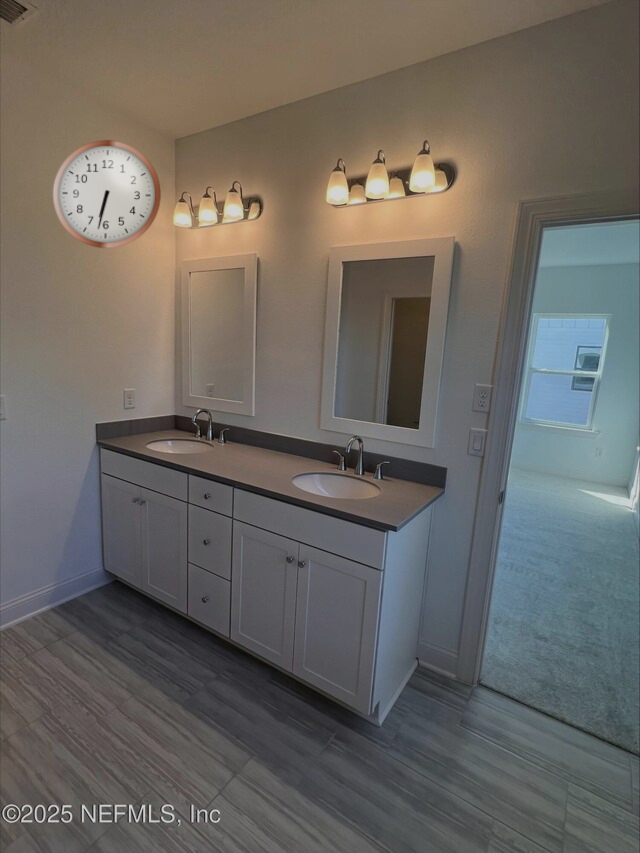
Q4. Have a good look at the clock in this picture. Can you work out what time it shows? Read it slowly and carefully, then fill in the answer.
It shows 6:32
